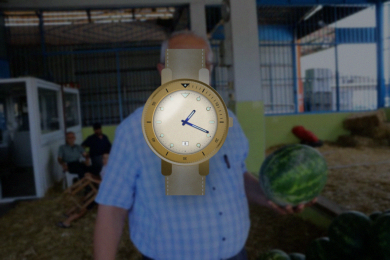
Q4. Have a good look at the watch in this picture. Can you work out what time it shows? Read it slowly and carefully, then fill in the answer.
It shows 1:19
